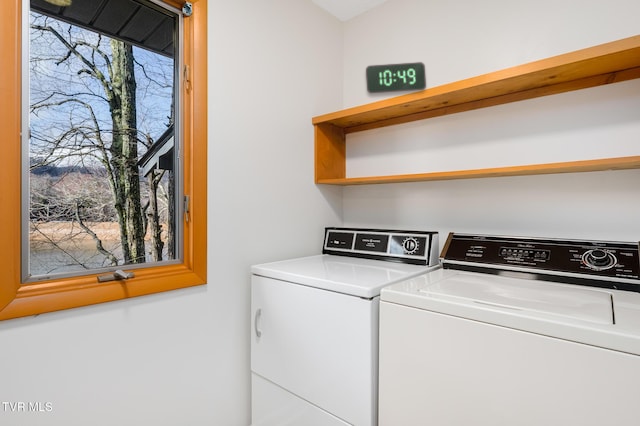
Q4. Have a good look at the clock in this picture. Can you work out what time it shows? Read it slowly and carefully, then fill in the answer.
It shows 10:49
